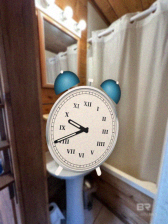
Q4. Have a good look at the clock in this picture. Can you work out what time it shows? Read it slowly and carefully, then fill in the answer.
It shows 9:41
